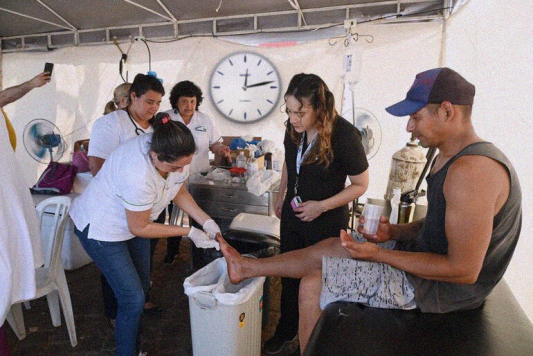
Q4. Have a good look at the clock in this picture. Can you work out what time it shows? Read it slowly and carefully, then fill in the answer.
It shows 12:13
